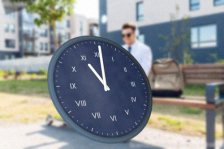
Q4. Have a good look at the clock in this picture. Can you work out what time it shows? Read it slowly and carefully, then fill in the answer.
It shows 11:01
